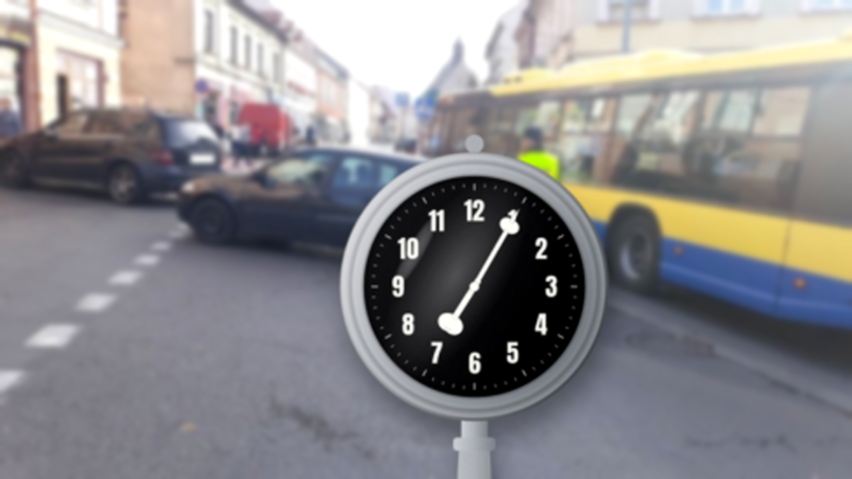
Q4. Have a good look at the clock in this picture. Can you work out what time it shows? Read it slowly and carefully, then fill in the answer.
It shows 7:05
